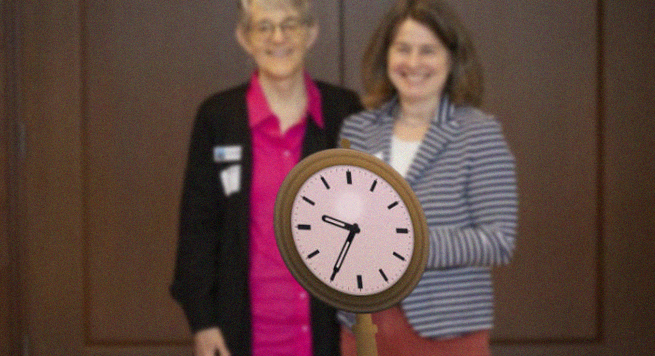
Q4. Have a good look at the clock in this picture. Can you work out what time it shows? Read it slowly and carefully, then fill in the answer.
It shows 9:35
